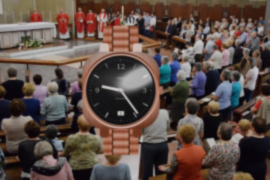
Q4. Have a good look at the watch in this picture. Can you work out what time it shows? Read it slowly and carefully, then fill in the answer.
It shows 9:24
